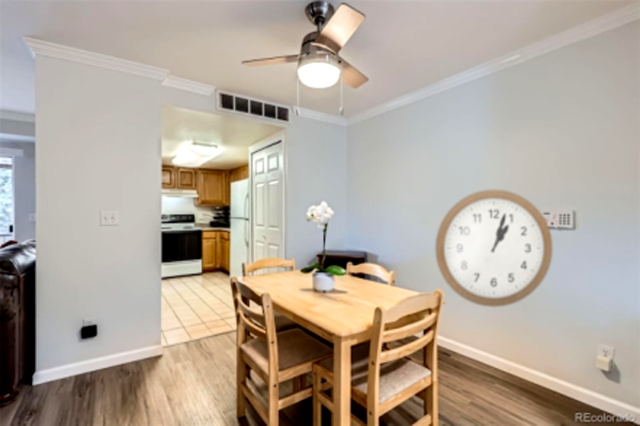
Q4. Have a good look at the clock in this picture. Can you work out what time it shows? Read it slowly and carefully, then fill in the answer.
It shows 1:03
